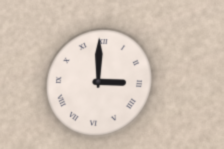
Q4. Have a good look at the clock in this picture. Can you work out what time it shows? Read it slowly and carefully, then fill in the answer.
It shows 2:59
